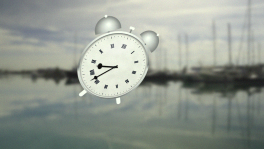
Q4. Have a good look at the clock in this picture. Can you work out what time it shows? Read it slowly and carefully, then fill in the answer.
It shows 8:37
